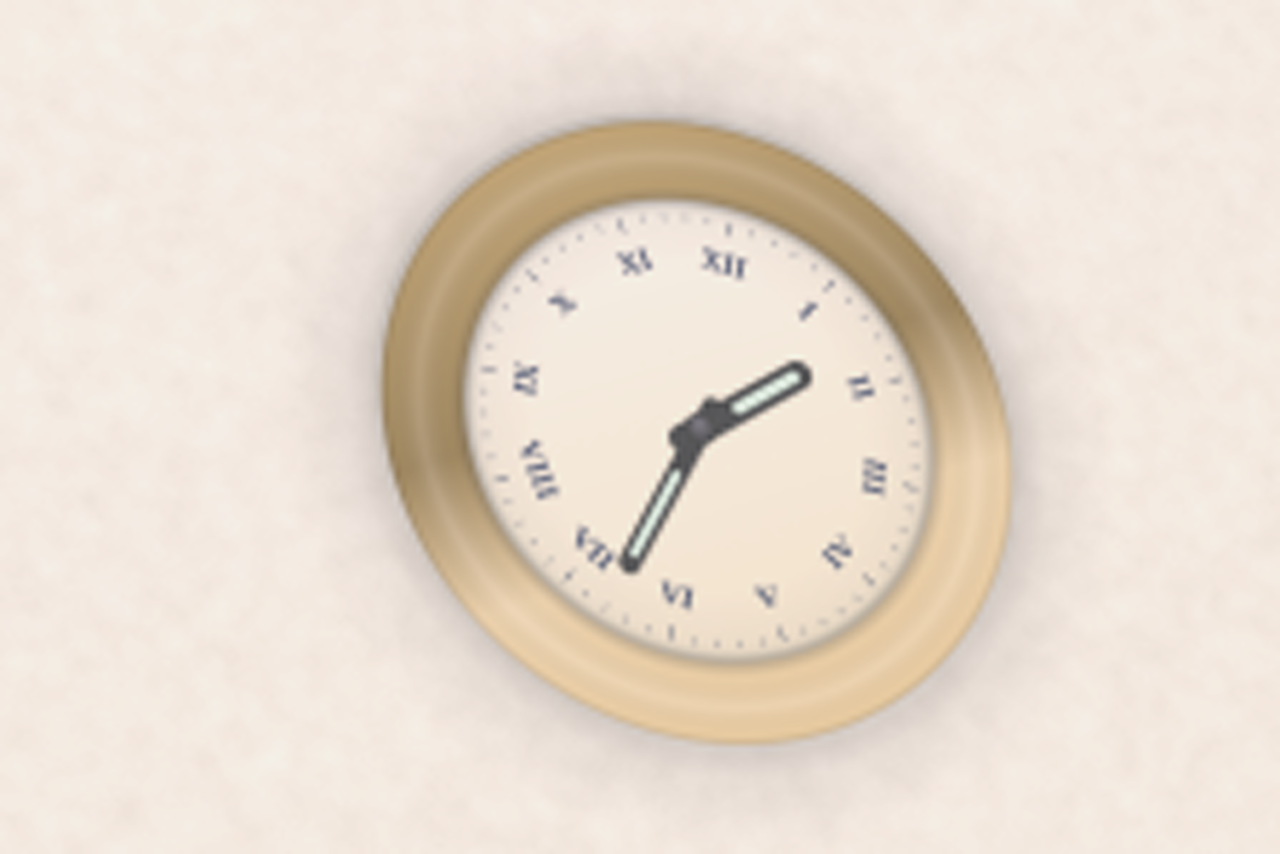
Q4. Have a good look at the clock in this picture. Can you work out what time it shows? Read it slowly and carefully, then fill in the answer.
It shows 1:33
